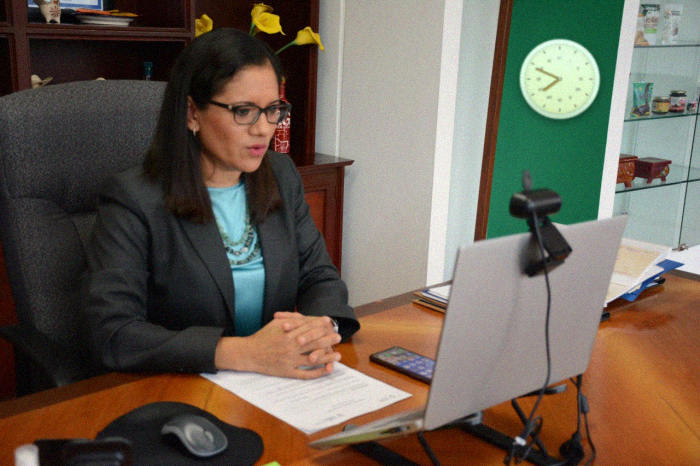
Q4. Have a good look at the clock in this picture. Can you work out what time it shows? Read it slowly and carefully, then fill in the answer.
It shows 7:49
